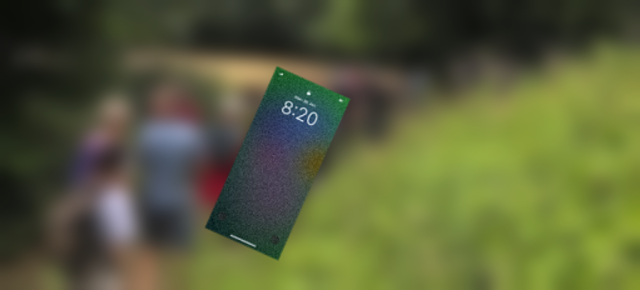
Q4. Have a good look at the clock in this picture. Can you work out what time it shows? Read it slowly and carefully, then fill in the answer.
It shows 8:20
